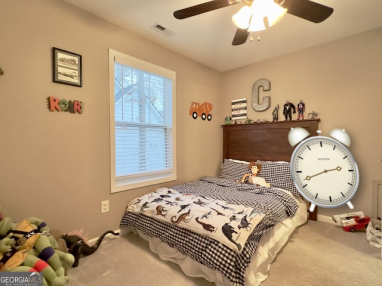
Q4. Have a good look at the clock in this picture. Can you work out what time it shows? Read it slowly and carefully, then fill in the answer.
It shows 2:42
